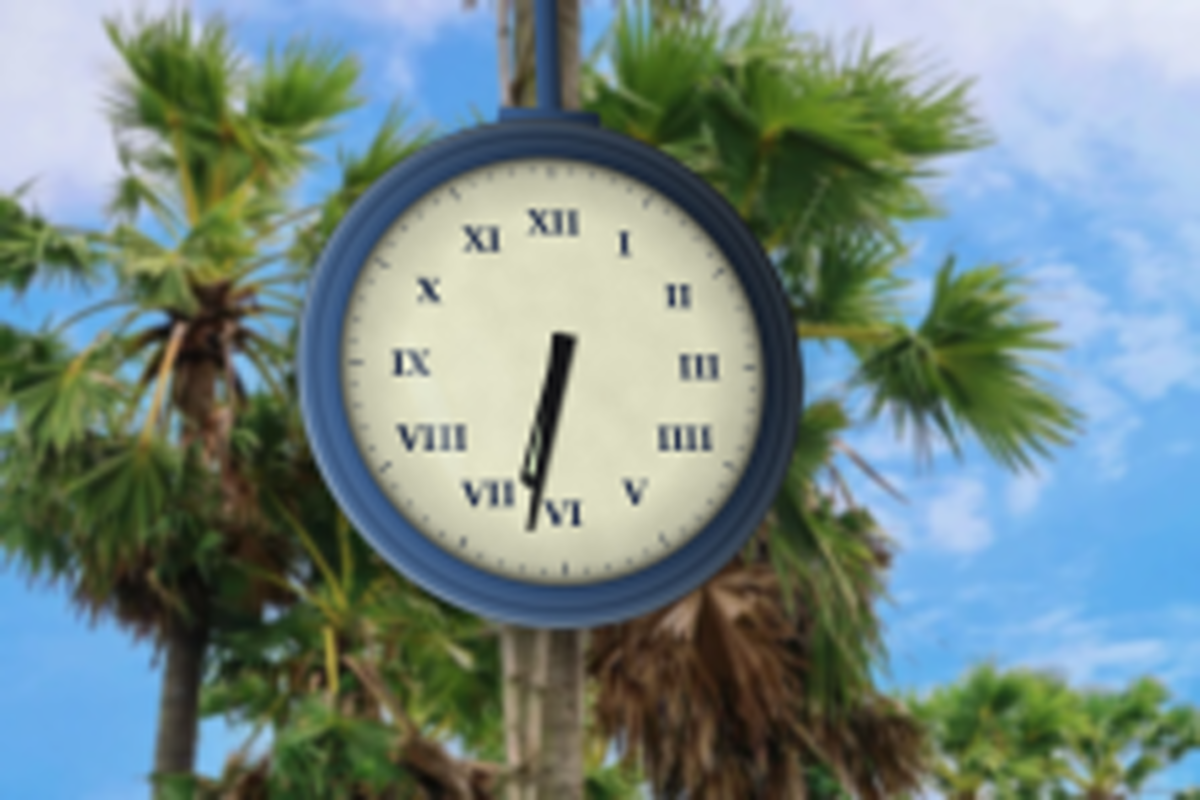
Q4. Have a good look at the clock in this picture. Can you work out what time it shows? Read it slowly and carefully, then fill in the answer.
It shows 6:32
